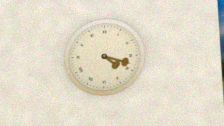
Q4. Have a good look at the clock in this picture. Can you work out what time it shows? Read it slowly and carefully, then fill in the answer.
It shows 4:18
